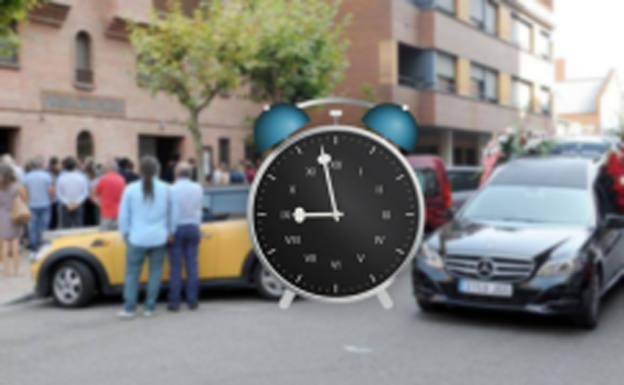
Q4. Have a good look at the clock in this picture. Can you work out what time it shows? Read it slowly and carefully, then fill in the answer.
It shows 8:58
